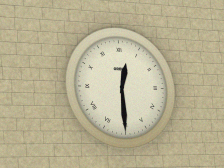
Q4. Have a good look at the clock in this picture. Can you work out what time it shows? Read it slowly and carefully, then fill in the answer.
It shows 12:30
